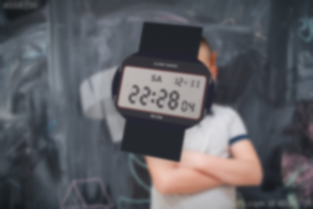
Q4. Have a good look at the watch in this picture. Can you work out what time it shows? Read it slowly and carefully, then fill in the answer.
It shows 22:28
